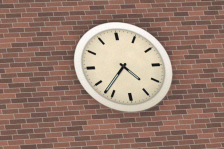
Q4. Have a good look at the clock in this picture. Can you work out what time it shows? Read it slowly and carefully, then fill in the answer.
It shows 4:37
